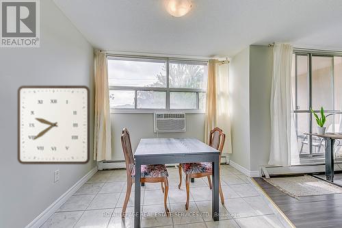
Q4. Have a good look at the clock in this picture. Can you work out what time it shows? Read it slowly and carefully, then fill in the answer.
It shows 9:39
